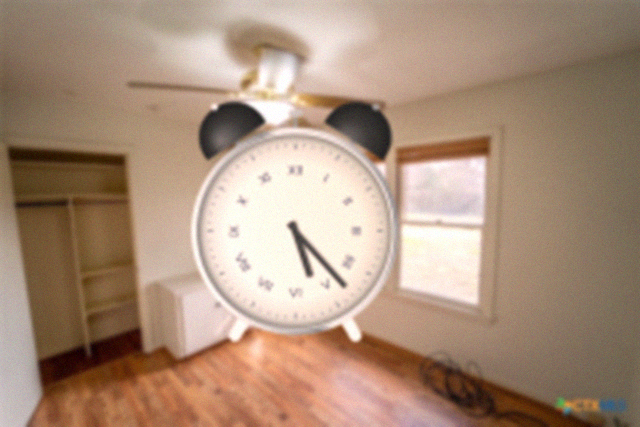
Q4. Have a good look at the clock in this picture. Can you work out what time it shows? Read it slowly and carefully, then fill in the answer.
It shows 5:23
